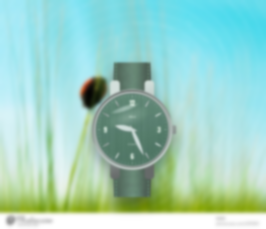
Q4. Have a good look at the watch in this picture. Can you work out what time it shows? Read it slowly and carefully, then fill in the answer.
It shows 9:26
